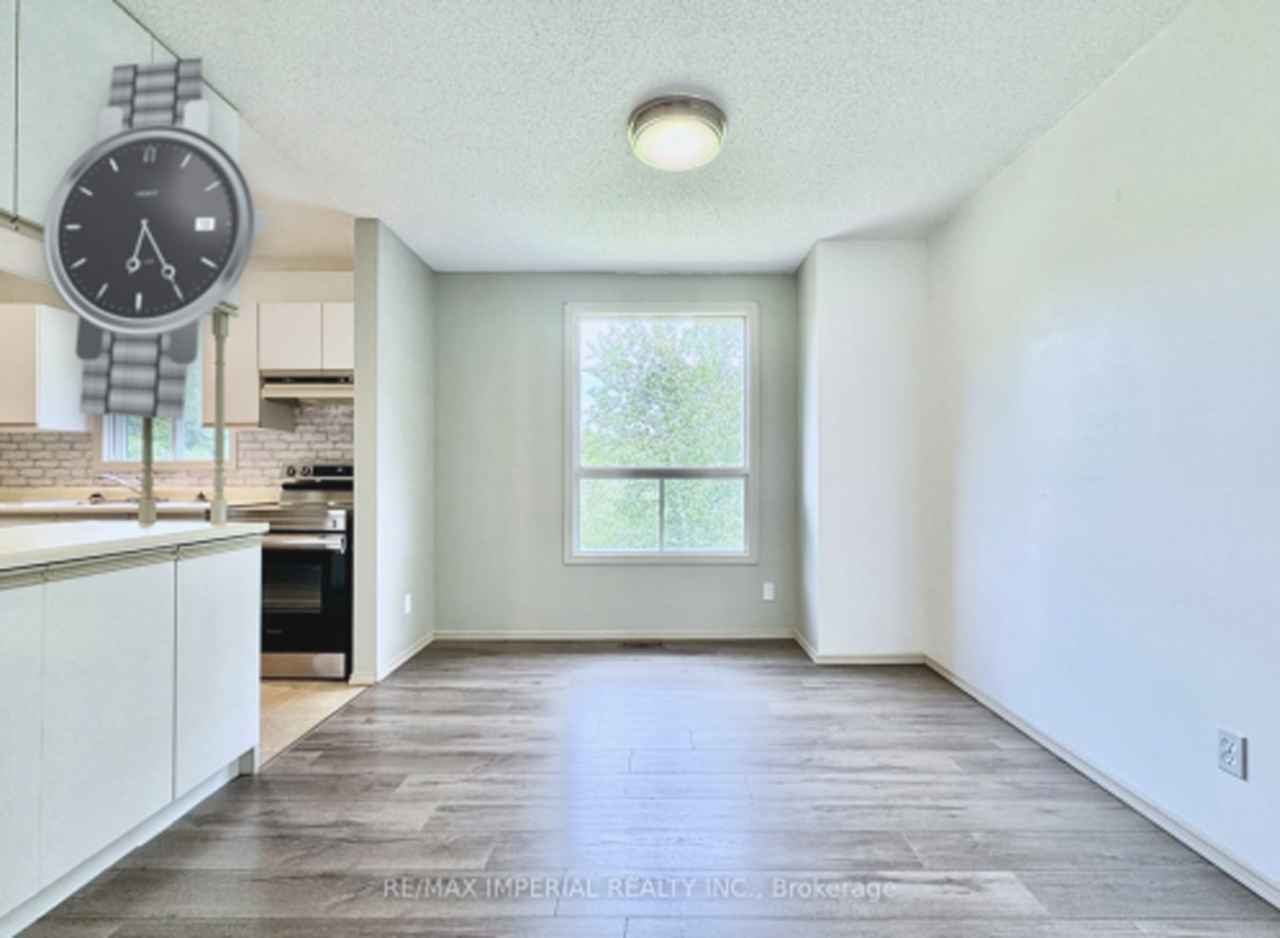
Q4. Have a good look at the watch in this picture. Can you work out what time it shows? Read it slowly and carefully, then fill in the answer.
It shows 6:25
